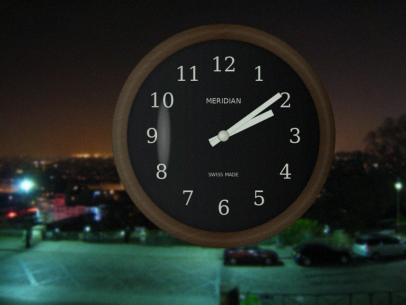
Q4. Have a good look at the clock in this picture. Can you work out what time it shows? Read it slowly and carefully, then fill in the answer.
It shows 2:09
